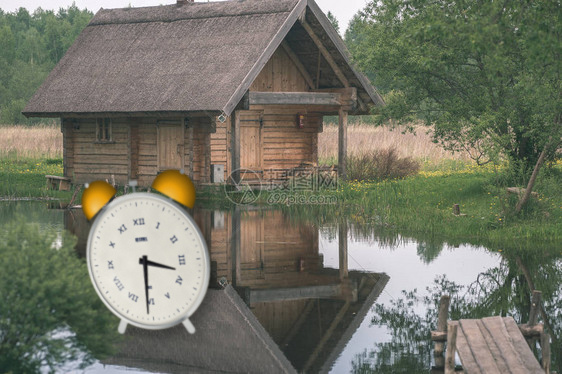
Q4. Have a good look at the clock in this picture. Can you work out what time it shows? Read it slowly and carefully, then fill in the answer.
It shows 3:31
